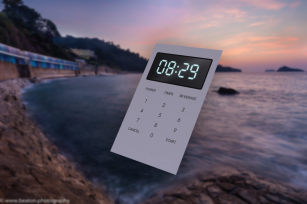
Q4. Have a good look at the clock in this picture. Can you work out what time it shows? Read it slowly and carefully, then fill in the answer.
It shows 8:29
